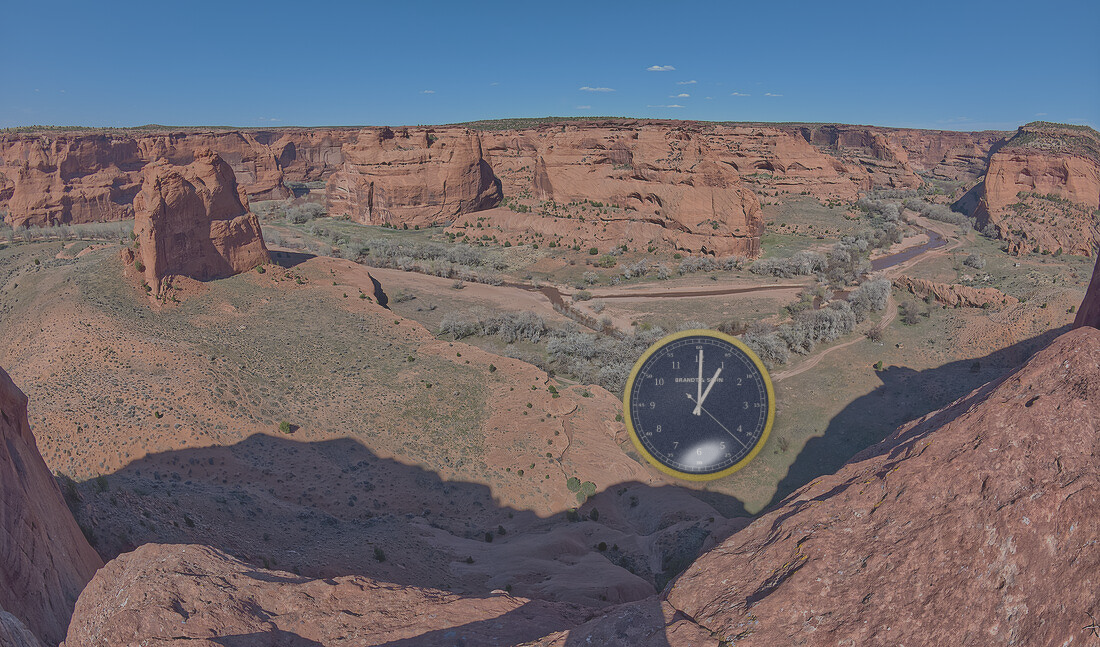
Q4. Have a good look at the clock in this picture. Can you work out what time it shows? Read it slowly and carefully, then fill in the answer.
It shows 1:00:22
